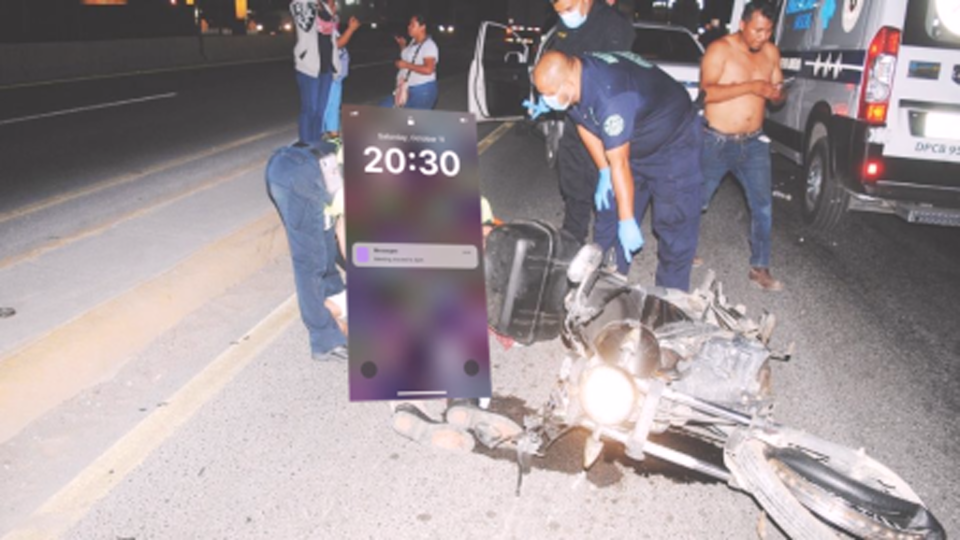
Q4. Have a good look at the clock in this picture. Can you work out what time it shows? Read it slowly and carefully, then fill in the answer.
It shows 20:30
